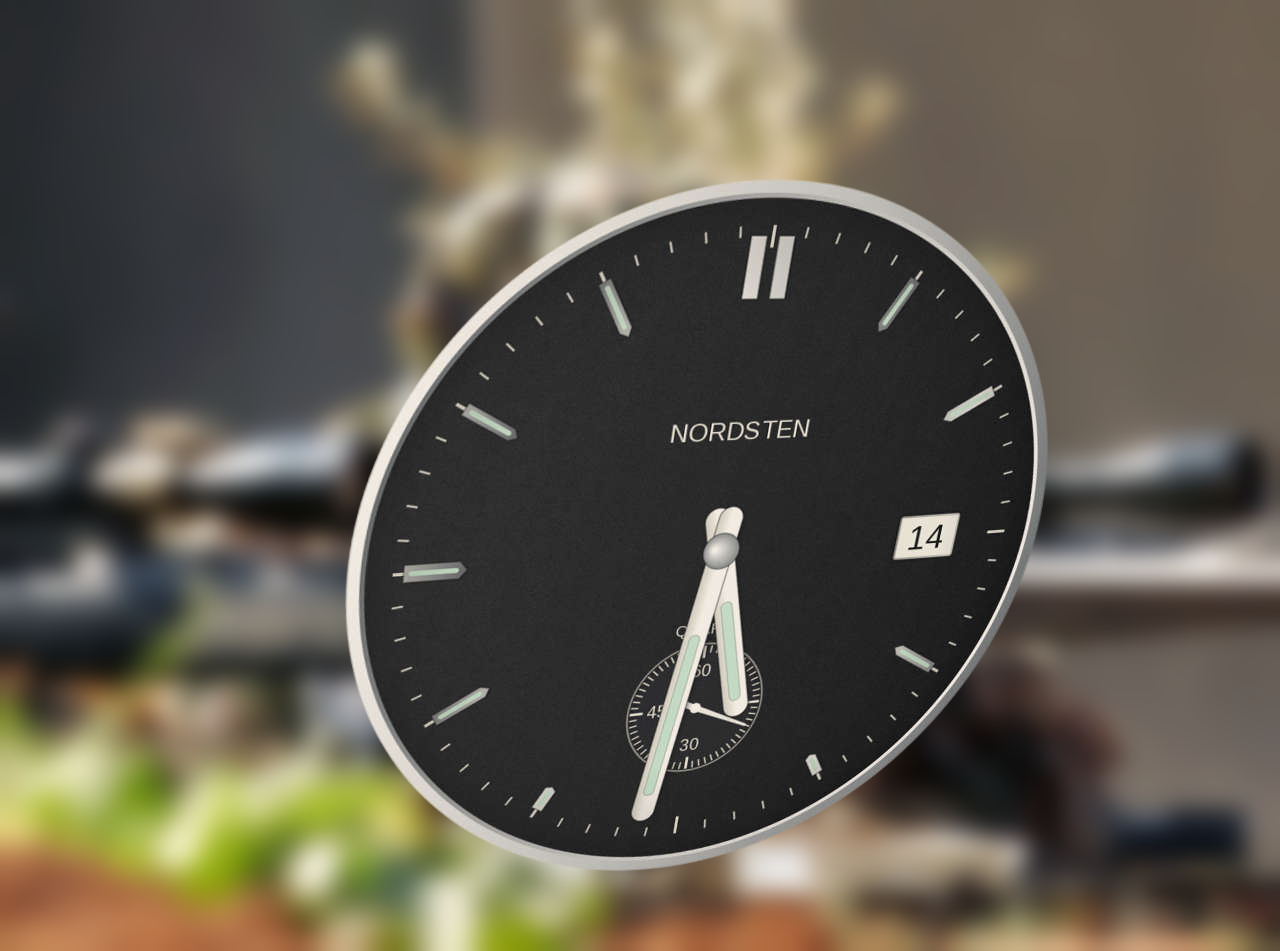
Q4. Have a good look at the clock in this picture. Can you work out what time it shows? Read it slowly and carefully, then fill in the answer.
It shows 5:31:19
